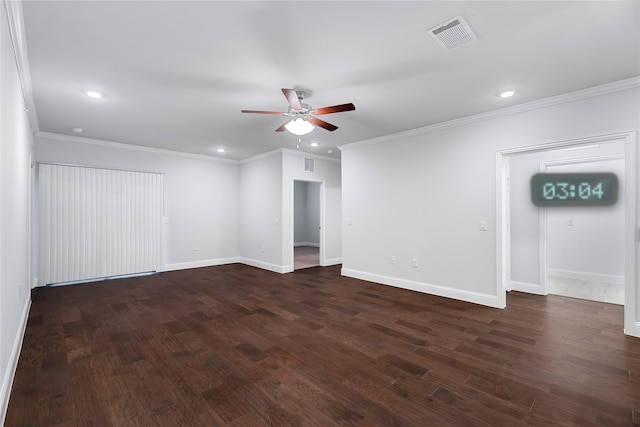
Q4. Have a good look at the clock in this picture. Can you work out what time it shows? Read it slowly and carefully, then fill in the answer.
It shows 3:04
